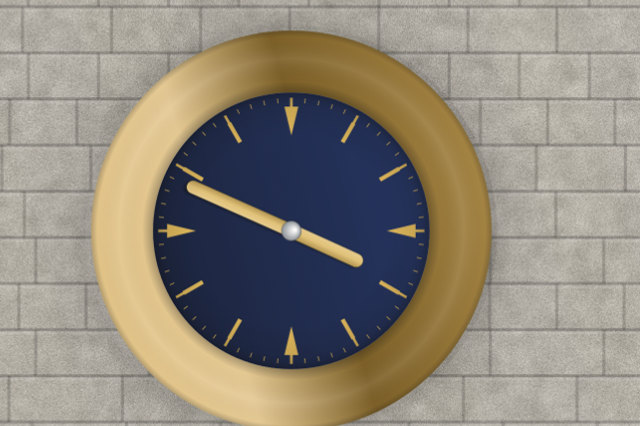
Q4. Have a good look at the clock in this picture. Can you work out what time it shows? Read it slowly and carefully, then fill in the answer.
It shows 3:49
